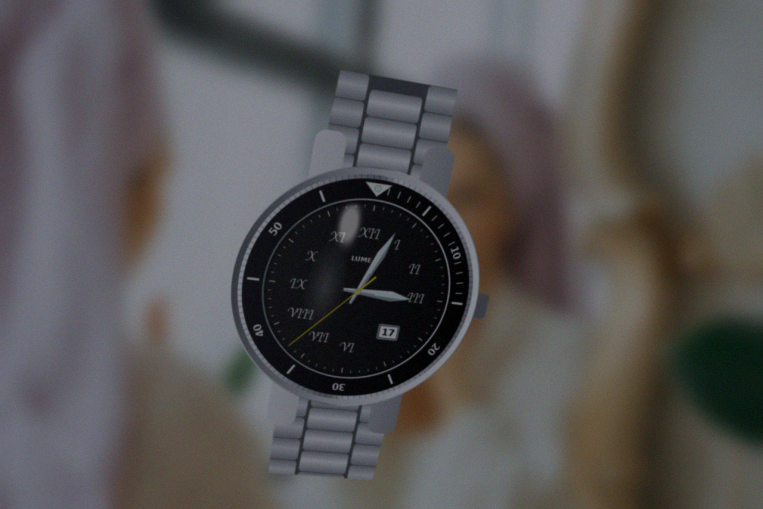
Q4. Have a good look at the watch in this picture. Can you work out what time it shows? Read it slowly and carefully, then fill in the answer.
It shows 3:03:37
